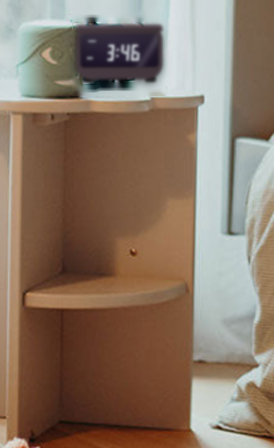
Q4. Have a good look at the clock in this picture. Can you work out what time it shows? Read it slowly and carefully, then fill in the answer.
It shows 3:46
